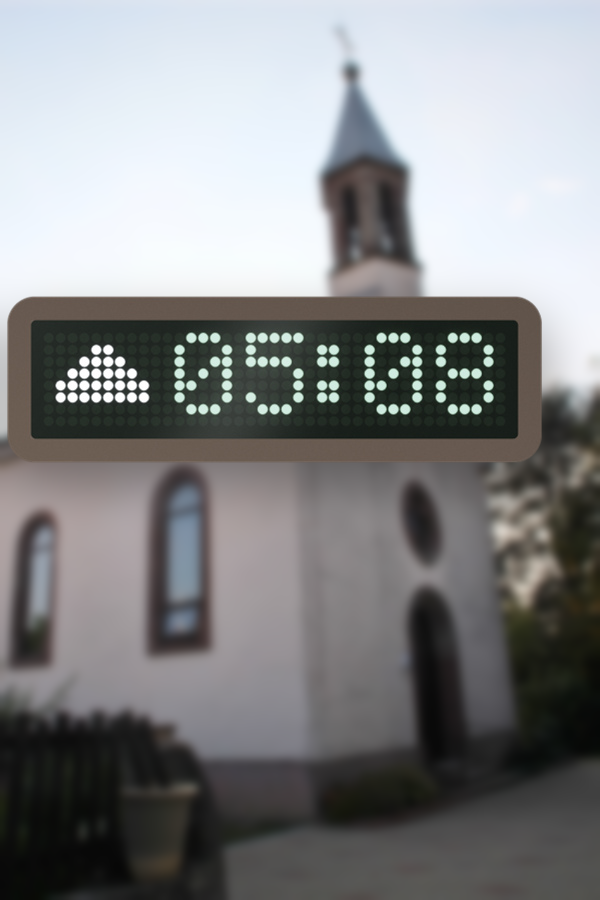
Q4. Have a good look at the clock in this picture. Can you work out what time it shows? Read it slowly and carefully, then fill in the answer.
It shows 5:08
